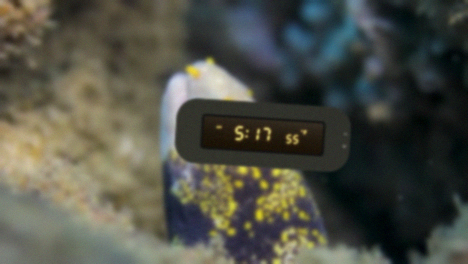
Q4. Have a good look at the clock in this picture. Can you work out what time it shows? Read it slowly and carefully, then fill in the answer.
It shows 5:17
